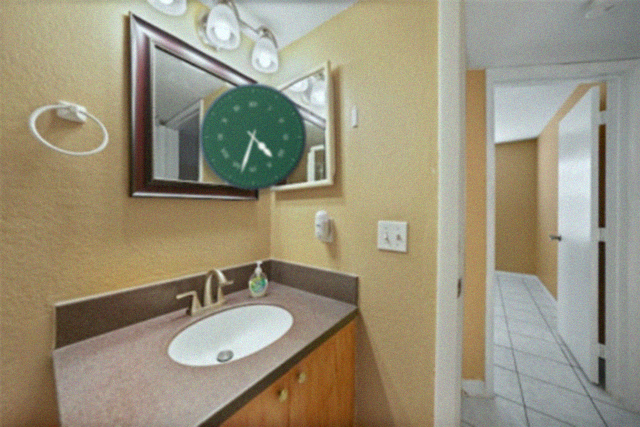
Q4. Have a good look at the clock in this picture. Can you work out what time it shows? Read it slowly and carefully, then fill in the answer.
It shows 4:33
